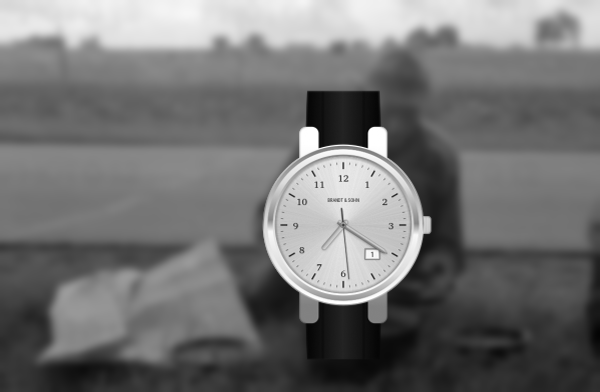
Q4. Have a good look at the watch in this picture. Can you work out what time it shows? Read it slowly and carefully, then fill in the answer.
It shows 7:20:29
